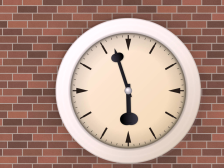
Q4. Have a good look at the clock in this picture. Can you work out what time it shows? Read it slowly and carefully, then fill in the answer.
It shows 5:57
